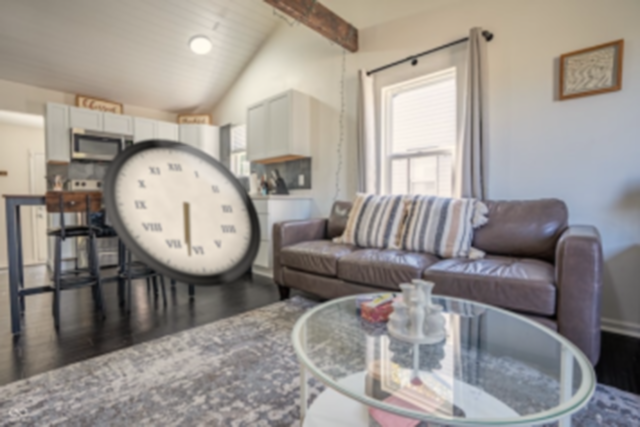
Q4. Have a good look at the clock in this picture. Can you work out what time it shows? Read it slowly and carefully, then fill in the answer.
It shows 6:32
